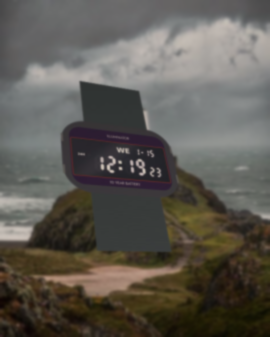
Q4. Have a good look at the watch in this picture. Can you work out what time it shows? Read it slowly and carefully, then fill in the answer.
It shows 12:19
